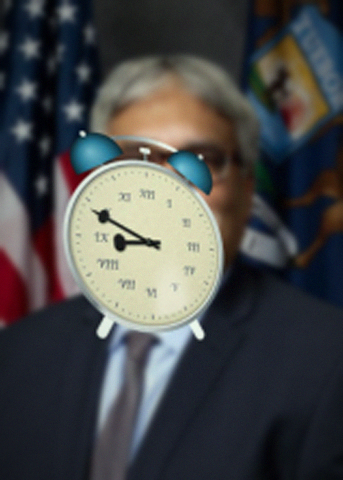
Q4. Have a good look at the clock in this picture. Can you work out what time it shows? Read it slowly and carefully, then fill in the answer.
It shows 8:49
